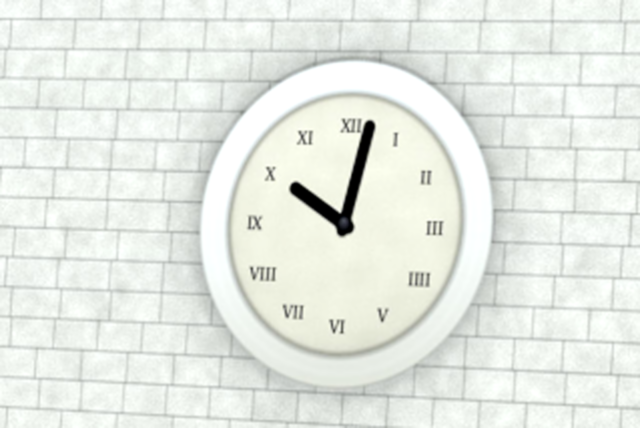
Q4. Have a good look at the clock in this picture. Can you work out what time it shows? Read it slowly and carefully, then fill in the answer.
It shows 10:02
